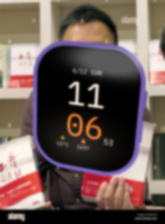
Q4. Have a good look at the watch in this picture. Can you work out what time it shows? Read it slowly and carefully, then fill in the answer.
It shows 11:06
